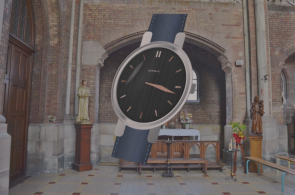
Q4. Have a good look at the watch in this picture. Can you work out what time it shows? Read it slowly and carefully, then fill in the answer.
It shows 3:17
